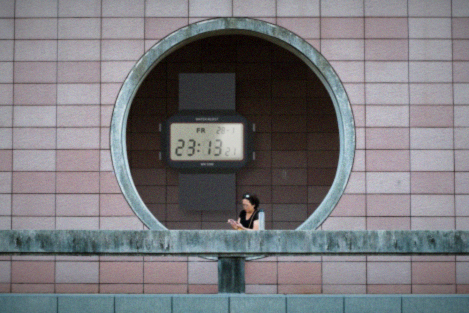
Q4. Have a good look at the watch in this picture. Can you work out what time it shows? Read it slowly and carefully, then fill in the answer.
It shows 23:13
